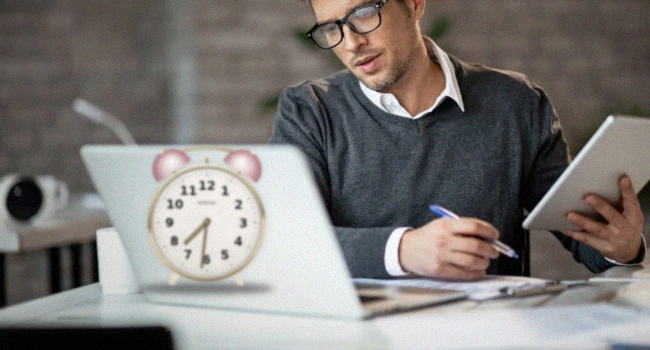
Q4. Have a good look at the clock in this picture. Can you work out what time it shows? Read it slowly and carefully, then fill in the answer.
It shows 7:31
